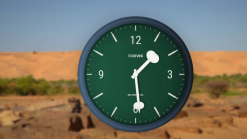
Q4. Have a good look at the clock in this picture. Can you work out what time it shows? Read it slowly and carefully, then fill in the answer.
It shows 1:29
